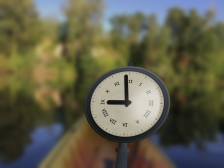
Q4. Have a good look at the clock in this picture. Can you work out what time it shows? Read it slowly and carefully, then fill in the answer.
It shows 8:59
